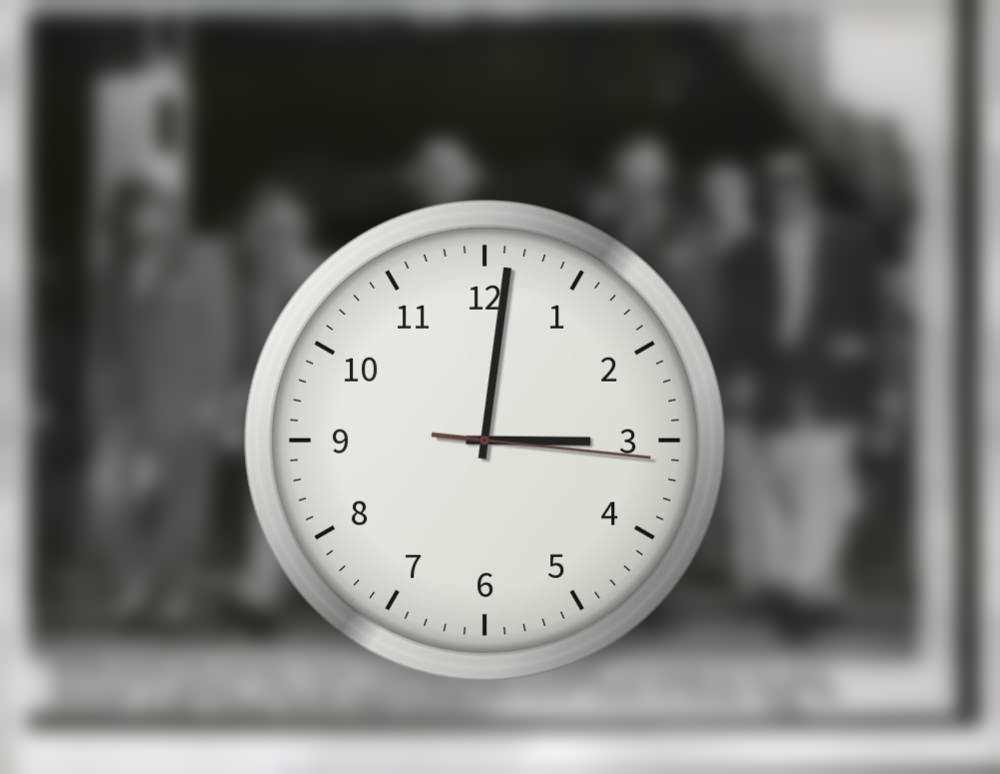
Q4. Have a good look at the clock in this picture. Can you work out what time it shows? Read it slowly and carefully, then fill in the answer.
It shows 3:01:16
